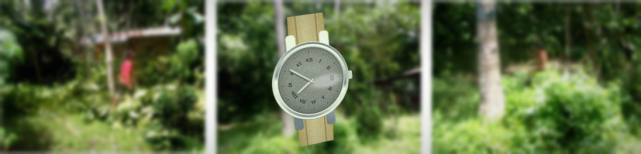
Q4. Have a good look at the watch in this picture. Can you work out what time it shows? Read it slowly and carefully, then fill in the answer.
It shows 7:51
